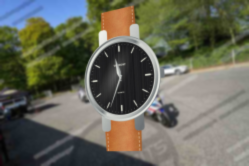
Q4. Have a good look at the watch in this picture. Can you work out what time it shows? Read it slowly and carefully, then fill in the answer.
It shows 11:34
